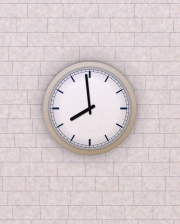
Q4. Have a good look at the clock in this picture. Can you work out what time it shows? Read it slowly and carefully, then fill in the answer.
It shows 7:59
